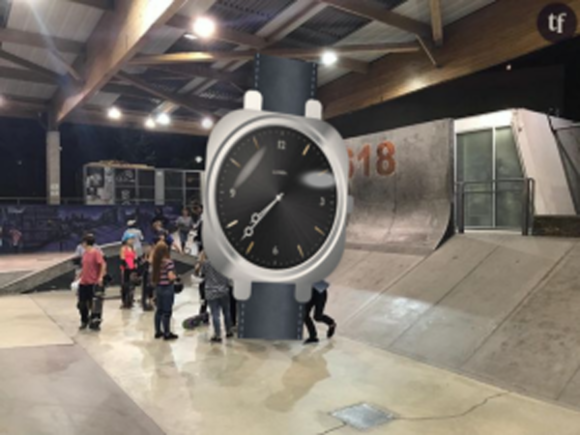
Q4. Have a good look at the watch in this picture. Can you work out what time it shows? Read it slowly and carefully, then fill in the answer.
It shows 7:37
